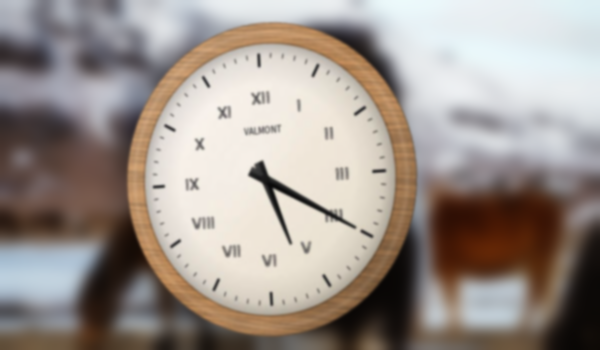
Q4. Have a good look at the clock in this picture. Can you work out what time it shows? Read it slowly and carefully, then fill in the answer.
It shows 5:20
